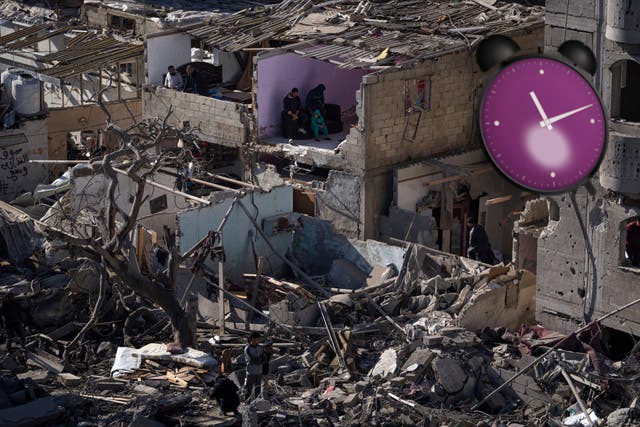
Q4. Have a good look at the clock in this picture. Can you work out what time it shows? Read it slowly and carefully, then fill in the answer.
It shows 11:12
